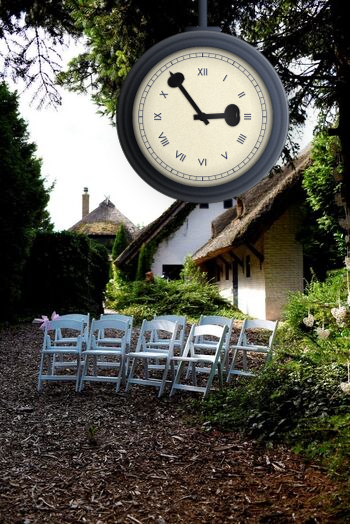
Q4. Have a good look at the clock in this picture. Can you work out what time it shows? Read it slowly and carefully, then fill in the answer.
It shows 2:54
